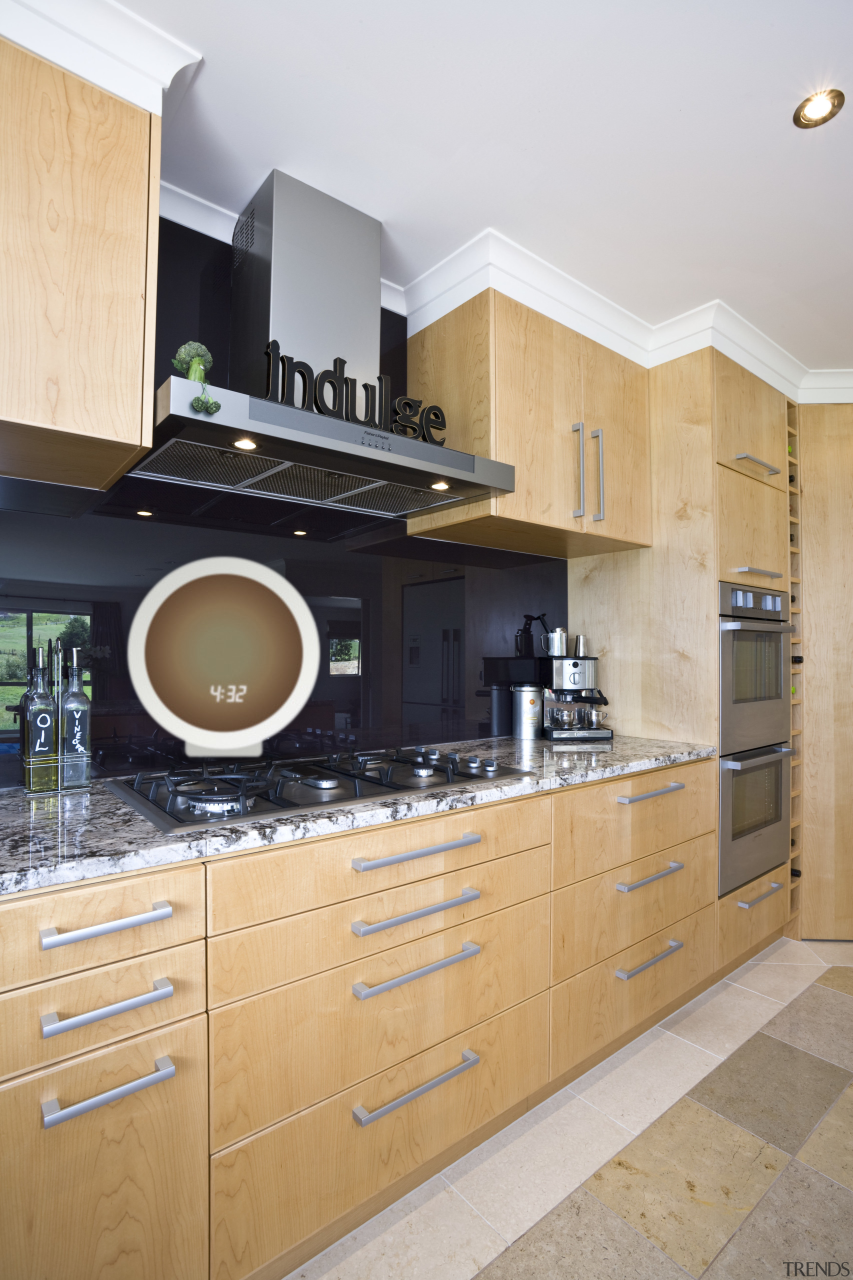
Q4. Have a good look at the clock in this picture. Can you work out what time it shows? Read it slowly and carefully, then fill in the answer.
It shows 4:32
